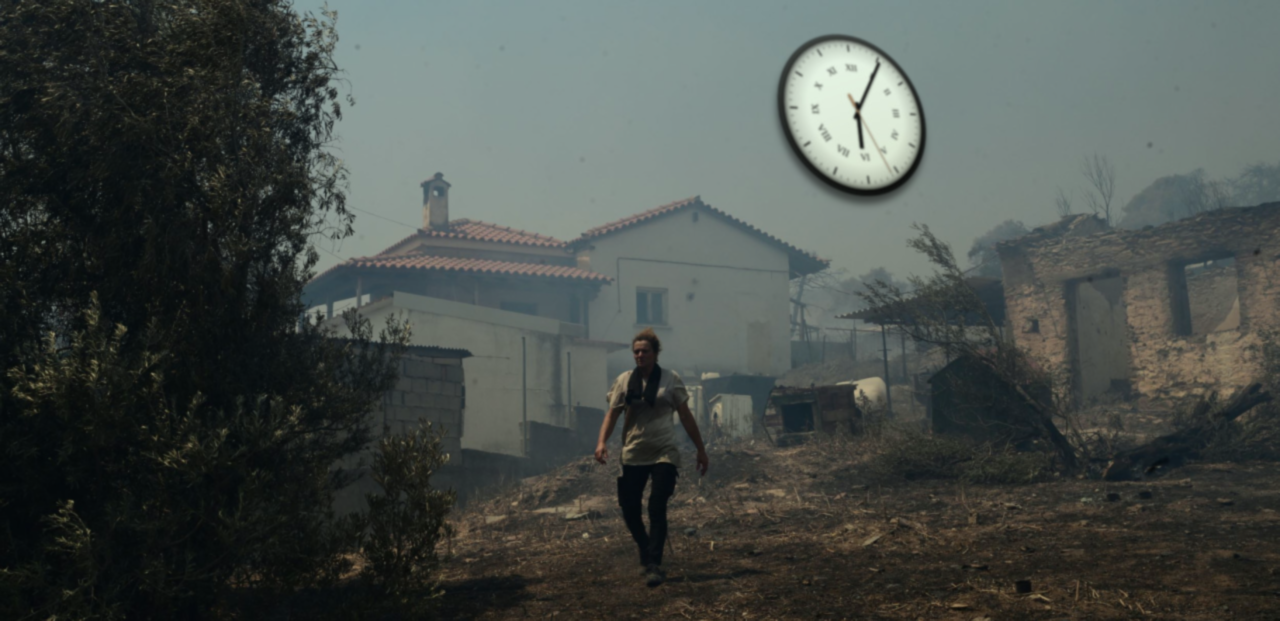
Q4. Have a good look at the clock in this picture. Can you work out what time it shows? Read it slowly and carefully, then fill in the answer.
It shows 6:05:26
